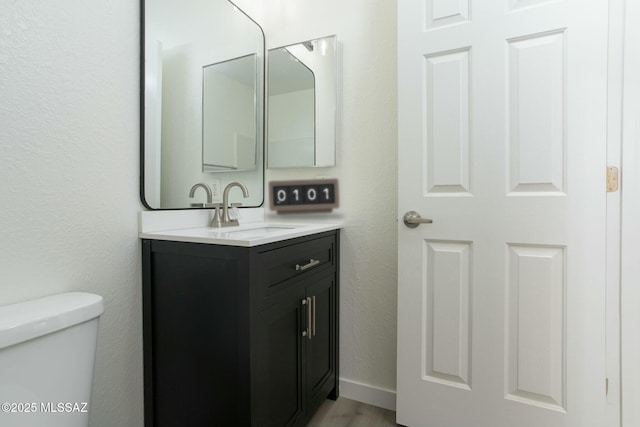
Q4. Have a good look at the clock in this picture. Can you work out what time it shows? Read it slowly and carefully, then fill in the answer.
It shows 1:01
